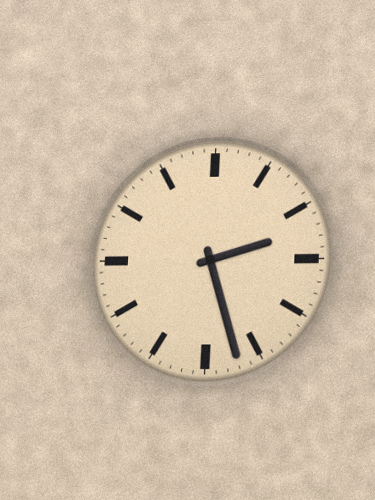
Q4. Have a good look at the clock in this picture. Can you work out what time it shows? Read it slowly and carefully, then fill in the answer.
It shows 2:27
